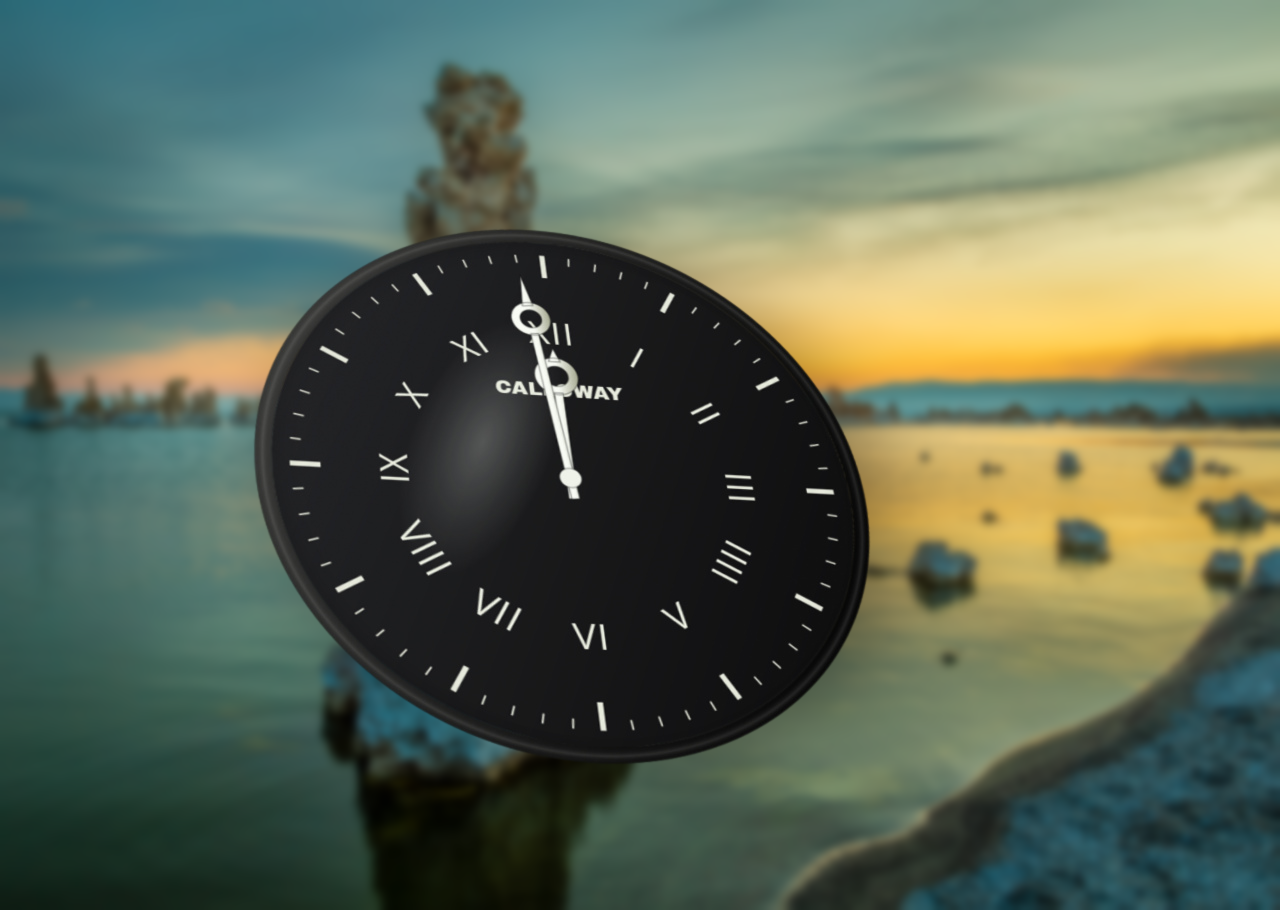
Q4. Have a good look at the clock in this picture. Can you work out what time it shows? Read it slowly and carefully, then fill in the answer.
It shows 11:59
